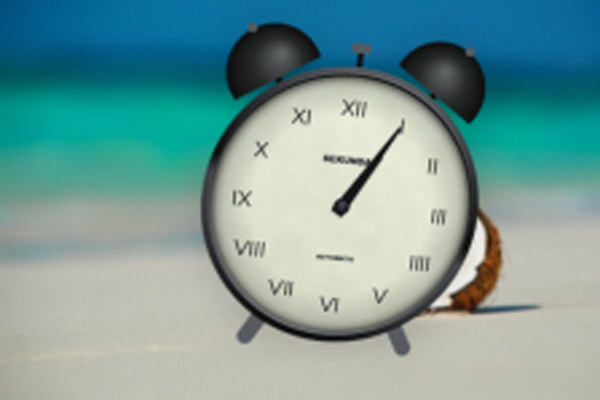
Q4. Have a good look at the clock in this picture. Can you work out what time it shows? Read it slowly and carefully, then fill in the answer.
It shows 1:05
